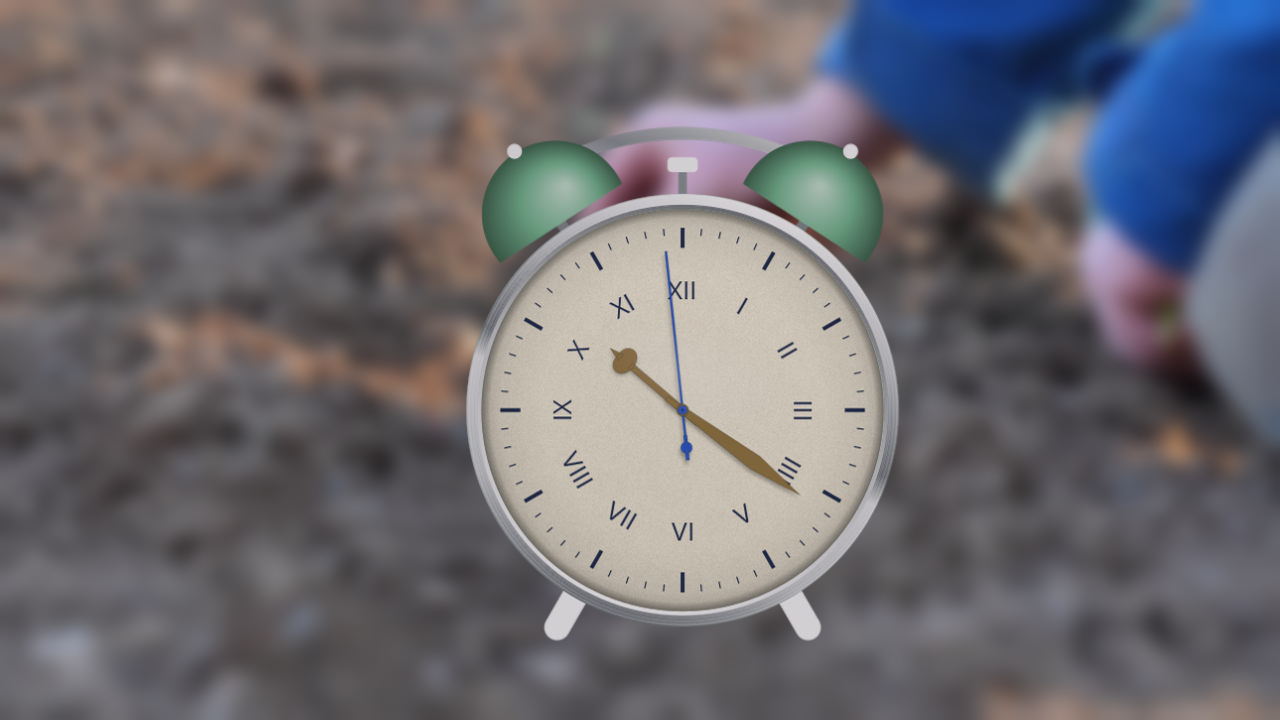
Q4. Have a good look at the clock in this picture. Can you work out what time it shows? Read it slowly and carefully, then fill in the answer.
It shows 10:20:59
